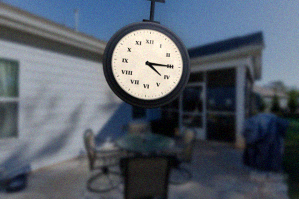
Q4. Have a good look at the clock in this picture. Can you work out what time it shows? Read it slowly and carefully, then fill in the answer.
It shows 4:15
